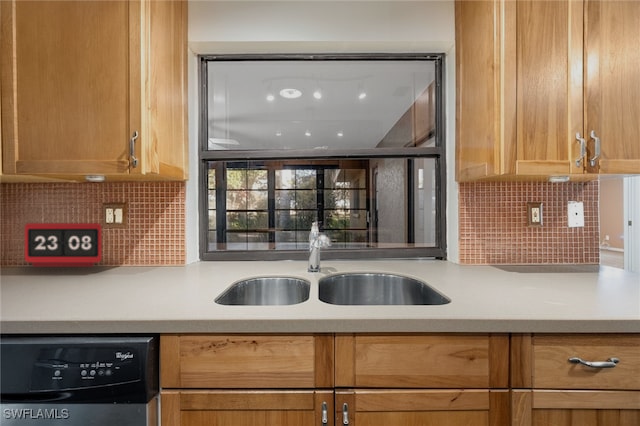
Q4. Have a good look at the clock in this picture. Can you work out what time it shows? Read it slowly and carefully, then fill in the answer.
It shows 23:08
